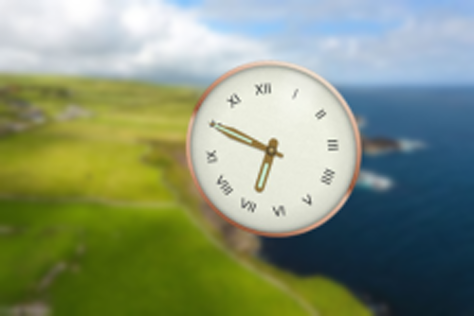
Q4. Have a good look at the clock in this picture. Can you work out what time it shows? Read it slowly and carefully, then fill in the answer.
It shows 6:50
